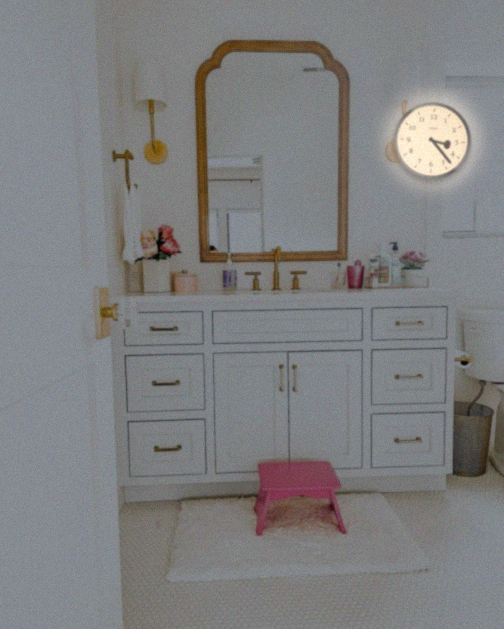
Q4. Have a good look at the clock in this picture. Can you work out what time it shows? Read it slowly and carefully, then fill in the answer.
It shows 3:23
